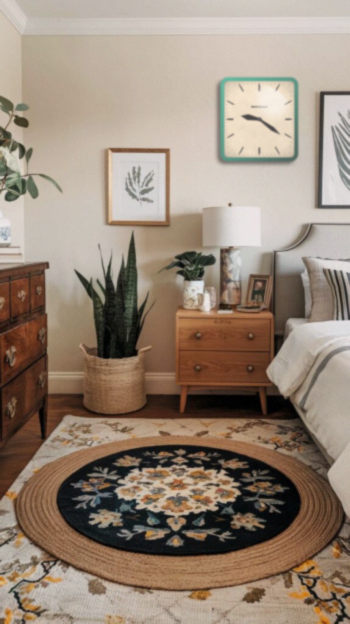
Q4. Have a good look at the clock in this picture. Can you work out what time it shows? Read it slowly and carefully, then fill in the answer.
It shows 9:21
